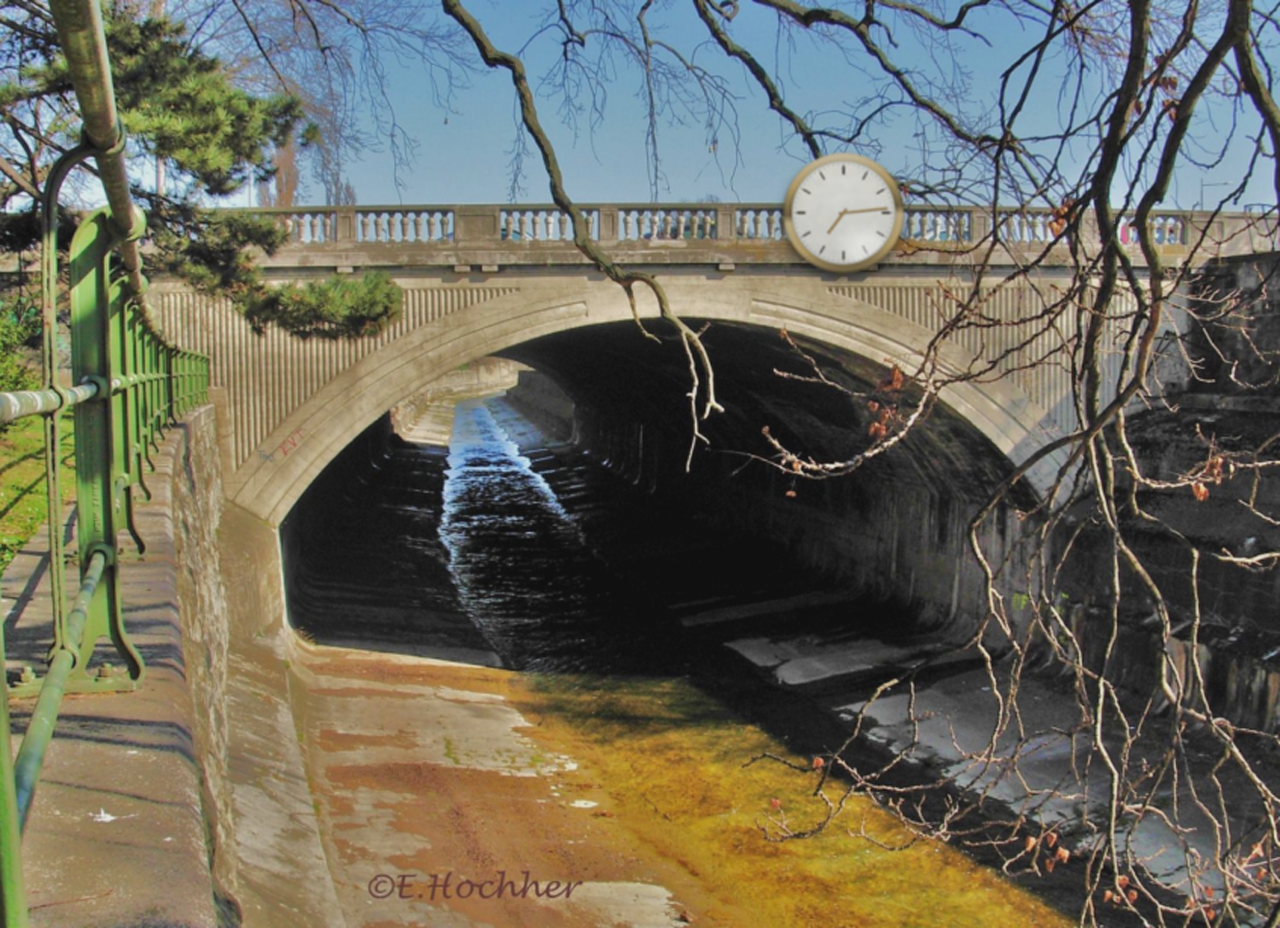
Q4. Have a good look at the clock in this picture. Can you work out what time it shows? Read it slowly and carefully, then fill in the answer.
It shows 7:14
